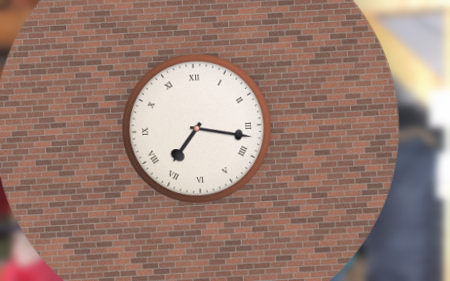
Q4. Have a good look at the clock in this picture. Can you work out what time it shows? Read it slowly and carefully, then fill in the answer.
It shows 7:17
